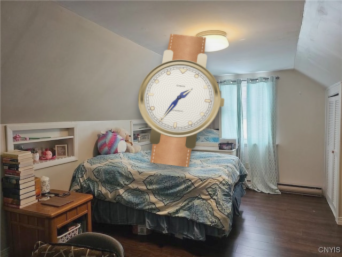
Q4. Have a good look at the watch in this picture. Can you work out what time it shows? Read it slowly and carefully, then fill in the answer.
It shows 1:35
